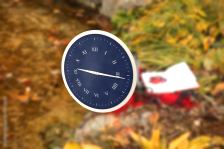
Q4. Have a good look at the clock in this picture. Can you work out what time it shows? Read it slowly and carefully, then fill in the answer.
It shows 9:16
